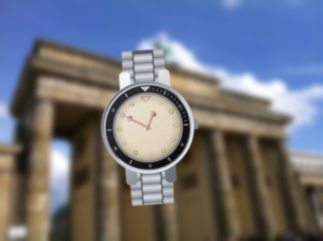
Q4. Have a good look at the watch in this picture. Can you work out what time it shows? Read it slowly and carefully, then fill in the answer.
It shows 12:50
